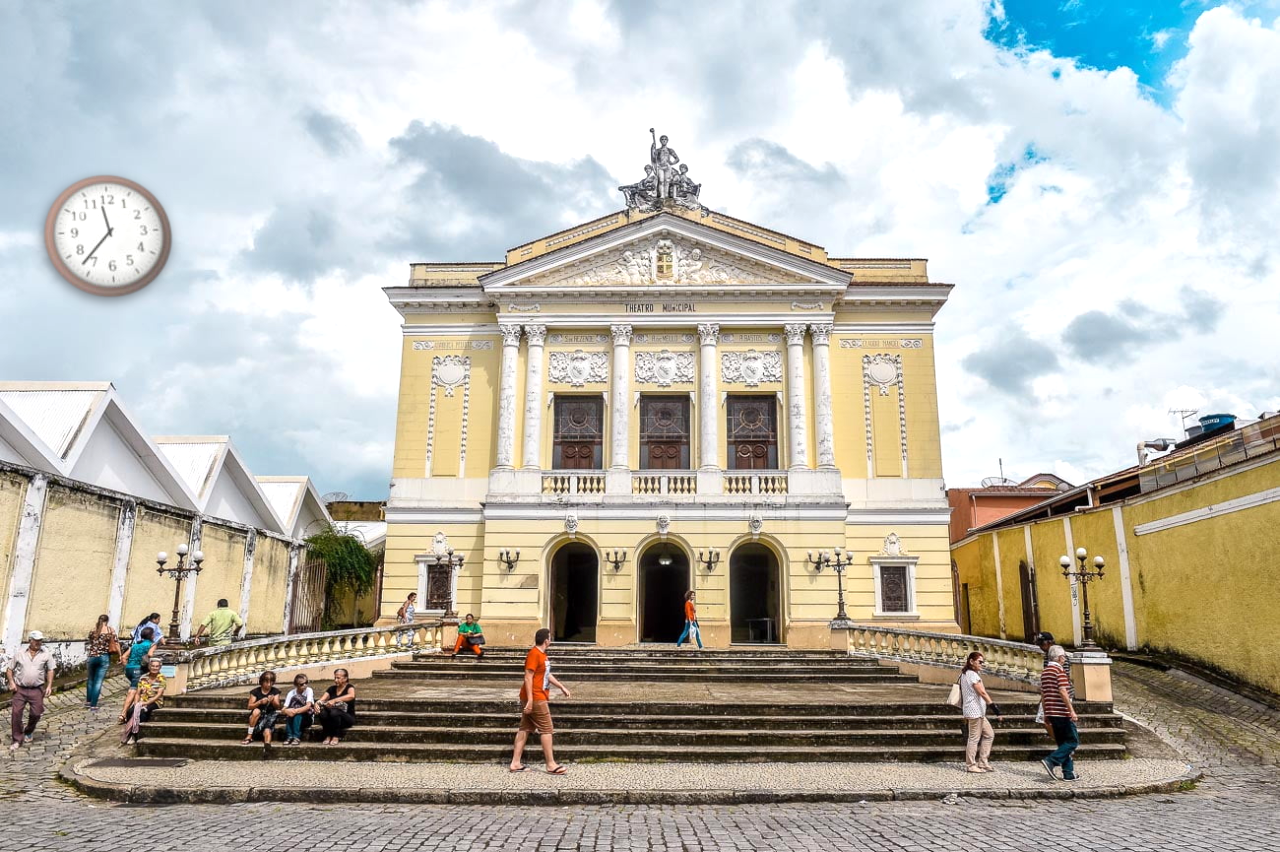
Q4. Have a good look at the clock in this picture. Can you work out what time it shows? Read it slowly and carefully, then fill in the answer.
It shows 11:37
